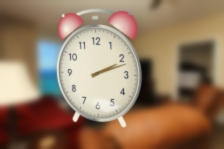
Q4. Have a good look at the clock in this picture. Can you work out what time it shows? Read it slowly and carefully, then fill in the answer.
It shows 2:12
